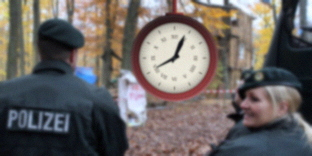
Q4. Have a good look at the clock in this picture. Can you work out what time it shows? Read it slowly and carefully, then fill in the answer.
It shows 8:04
